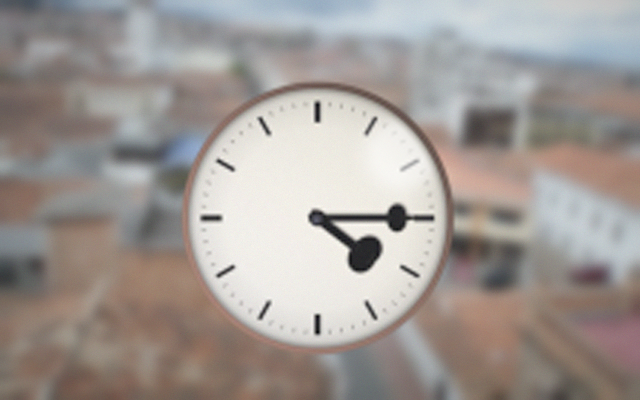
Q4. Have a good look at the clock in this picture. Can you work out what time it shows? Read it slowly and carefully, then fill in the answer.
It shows 4:15
